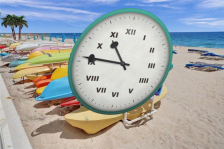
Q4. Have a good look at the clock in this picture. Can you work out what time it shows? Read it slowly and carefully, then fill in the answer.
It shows 10:46
